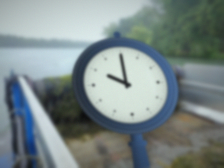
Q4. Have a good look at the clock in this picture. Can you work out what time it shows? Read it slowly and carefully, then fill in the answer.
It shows 10:00
